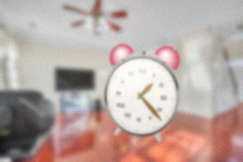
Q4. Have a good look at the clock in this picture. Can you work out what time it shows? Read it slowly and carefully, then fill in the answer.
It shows 1:22
